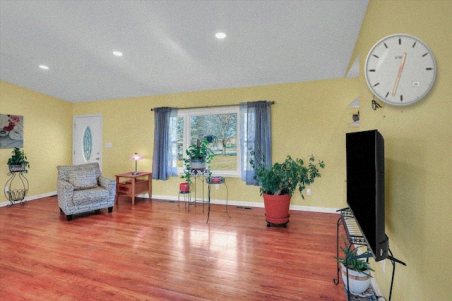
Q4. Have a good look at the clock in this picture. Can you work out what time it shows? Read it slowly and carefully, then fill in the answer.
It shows 12:33
